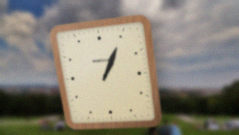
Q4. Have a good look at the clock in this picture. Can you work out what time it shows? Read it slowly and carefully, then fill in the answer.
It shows 1:05
